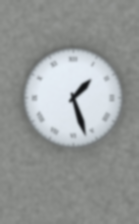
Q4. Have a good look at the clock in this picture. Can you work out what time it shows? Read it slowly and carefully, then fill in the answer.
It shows 1:27
